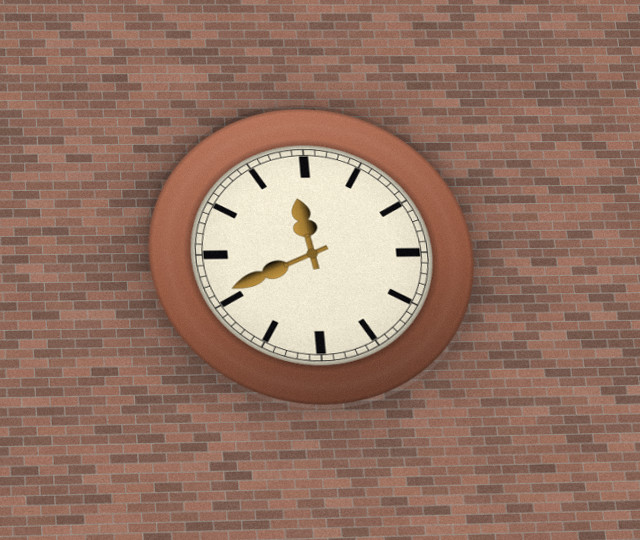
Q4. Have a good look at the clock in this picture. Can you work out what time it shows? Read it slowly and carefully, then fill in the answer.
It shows 11:41
